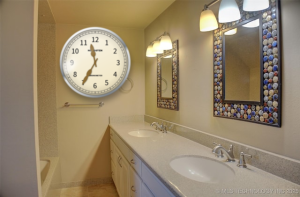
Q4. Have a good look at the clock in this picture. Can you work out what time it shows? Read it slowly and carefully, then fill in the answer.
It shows 11:35
